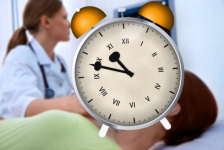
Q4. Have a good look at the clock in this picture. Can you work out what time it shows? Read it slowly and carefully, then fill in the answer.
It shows 10:48
